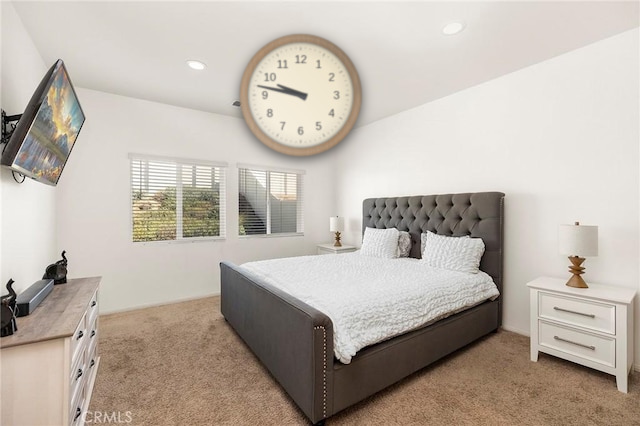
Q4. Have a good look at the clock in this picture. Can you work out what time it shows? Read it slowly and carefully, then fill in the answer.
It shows 9:47
